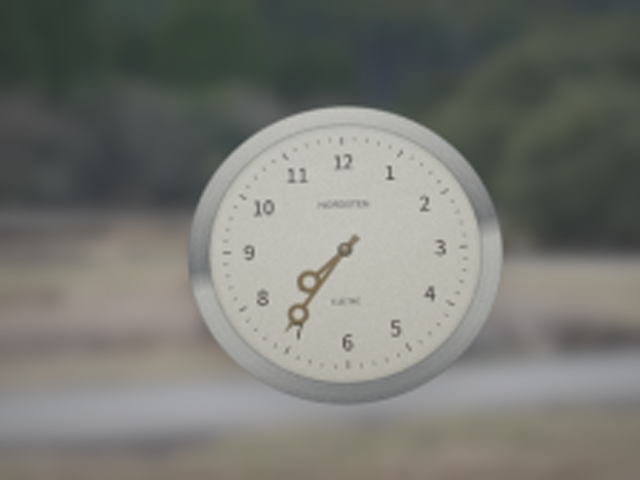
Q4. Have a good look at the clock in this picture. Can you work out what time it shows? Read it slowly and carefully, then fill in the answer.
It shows 7:36
